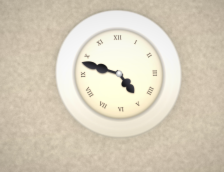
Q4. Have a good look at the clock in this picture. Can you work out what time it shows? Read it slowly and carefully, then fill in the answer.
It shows 4:48
